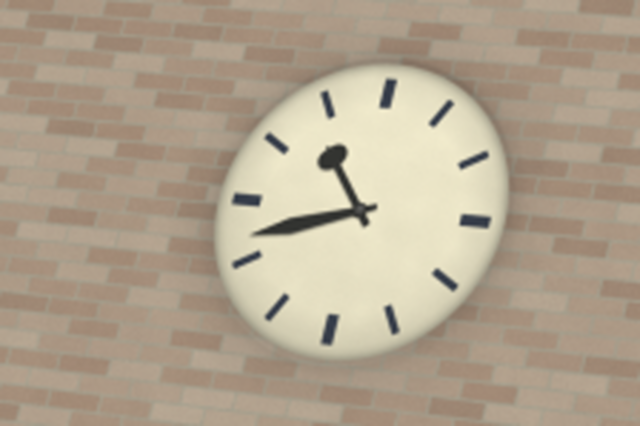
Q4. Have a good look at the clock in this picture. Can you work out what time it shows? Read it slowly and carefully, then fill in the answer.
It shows 10:42
